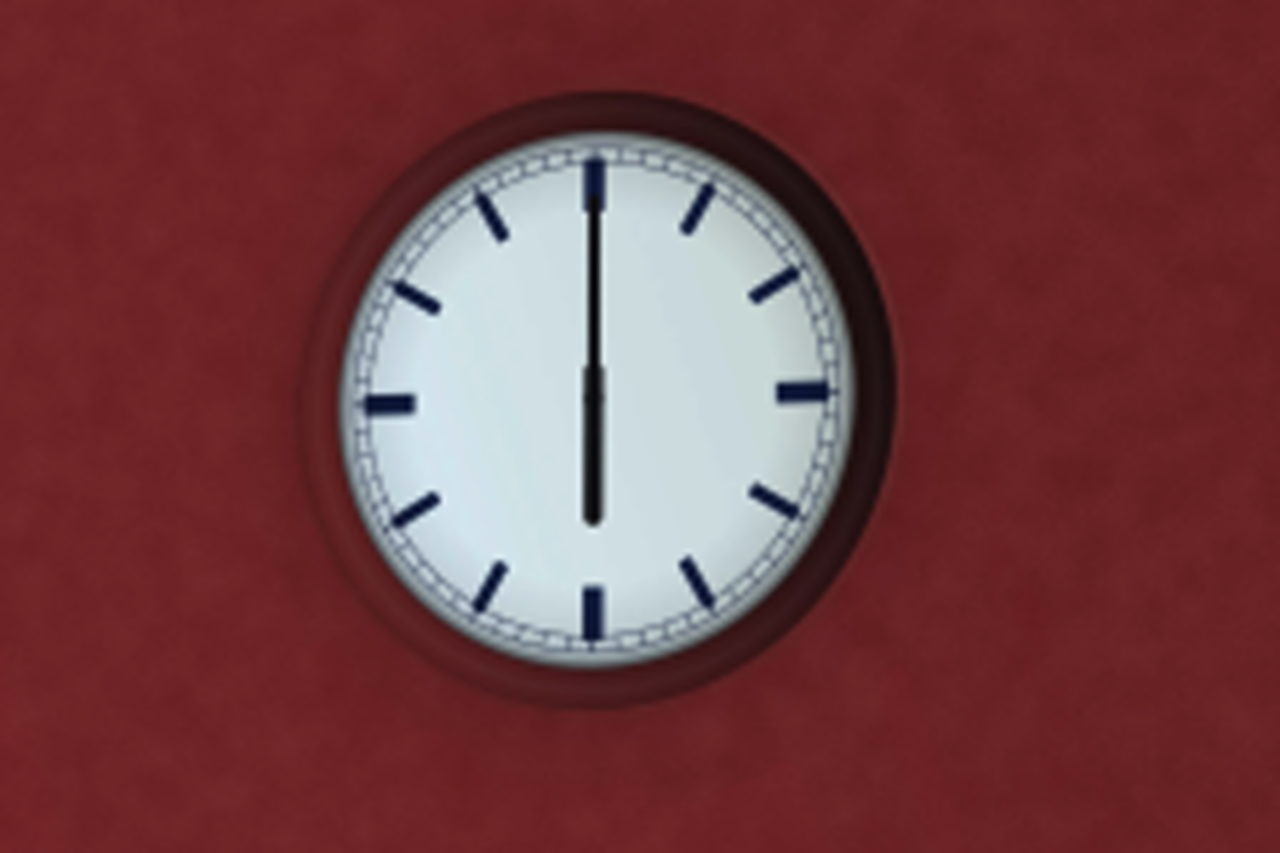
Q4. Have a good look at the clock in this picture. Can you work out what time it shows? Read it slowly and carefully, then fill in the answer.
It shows 6:00
